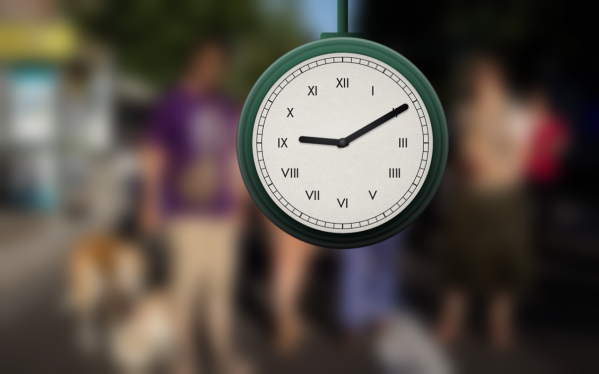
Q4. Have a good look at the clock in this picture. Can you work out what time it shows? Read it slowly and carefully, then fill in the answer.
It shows 9:10
